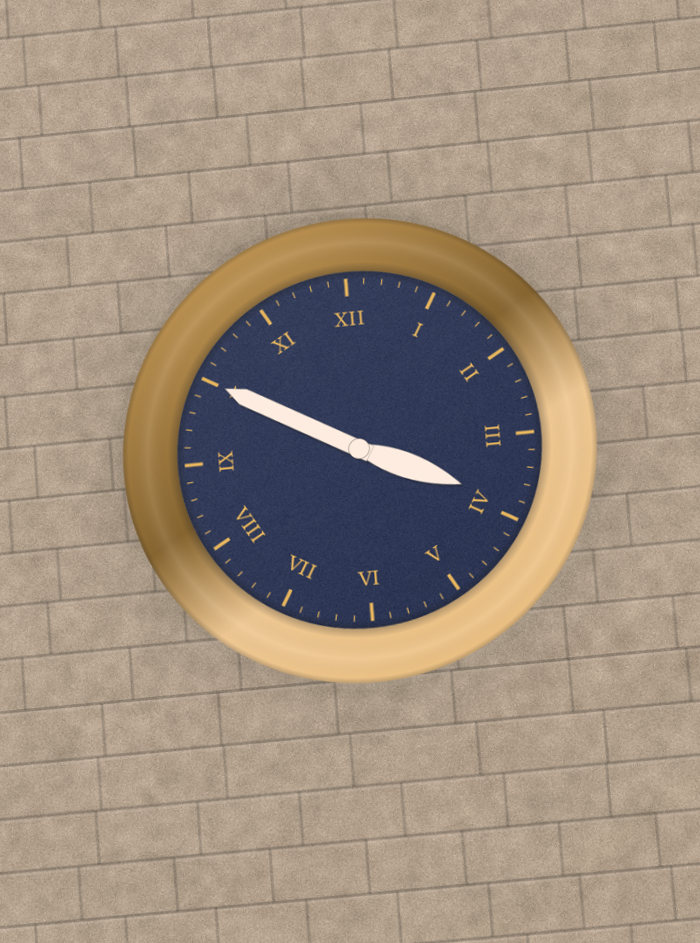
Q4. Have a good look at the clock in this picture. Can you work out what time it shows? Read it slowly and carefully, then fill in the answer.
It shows 3:50
